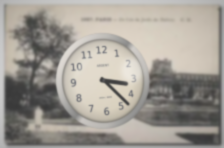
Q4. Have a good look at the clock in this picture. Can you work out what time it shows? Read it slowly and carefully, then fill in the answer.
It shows 3:23
